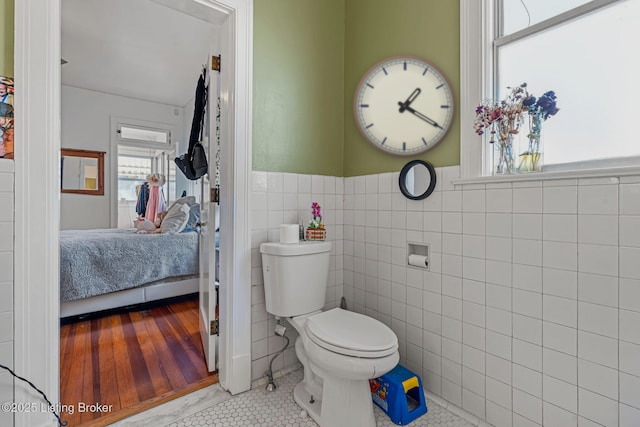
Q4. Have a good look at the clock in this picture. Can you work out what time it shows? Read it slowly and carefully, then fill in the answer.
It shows 1:20
